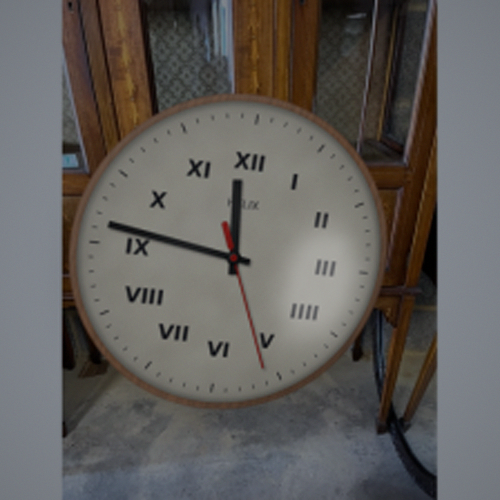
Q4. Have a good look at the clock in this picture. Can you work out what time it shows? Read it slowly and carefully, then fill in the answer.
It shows 11:46:26
